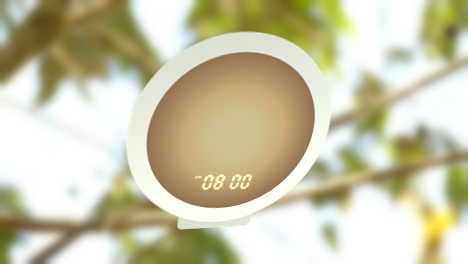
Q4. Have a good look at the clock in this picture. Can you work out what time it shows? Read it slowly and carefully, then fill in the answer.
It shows 8:00
